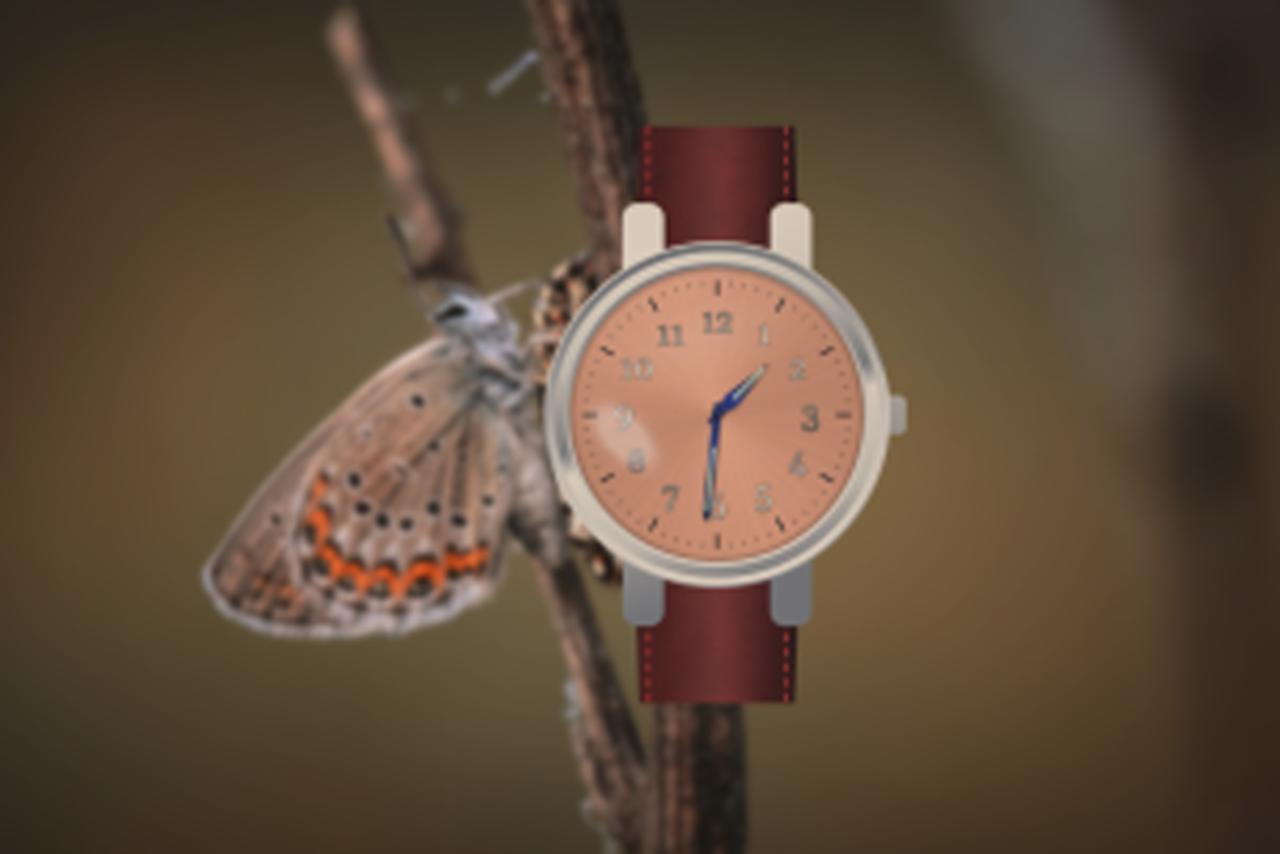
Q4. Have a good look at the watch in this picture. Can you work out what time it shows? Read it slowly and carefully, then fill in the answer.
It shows 1:31
